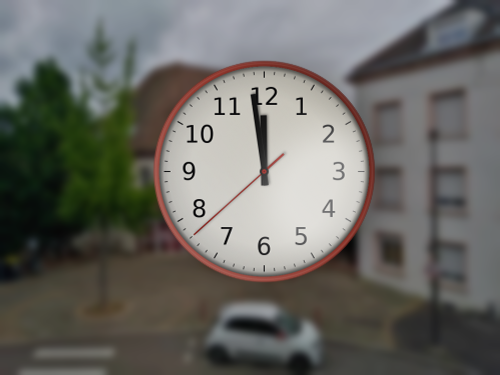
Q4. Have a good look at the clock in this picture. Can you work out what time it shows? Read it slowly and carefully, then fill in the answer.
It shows 11:58:38
